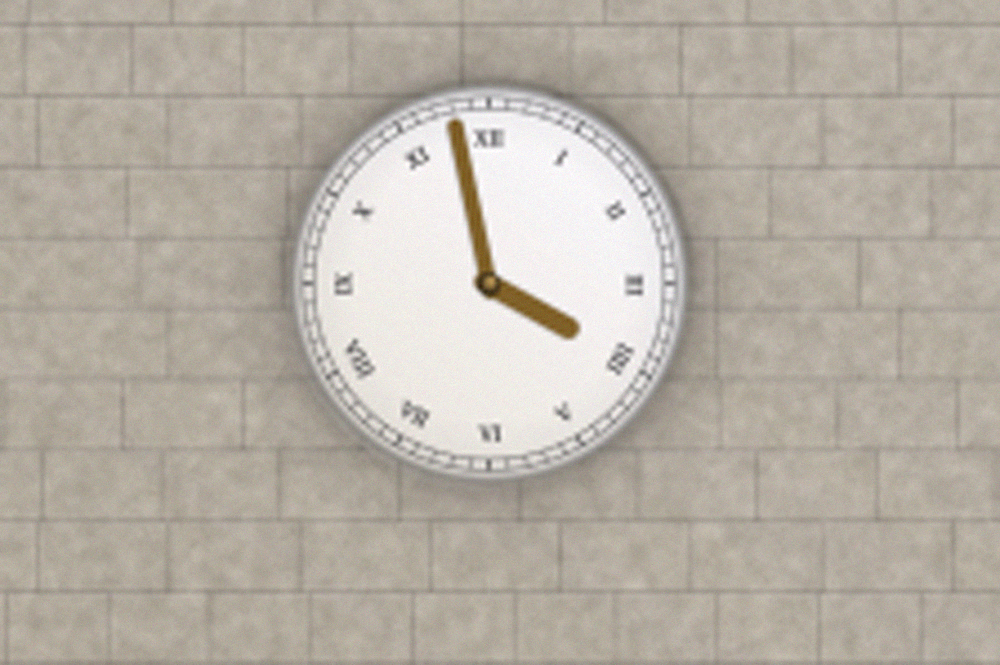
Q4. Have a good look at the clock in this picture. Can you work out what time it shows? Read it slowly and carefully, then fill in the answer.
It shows 3:58
